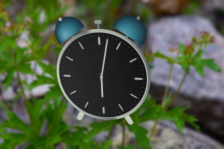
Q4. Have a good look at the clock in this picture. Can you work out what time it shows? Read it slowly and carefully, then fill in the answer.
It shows 6:02
